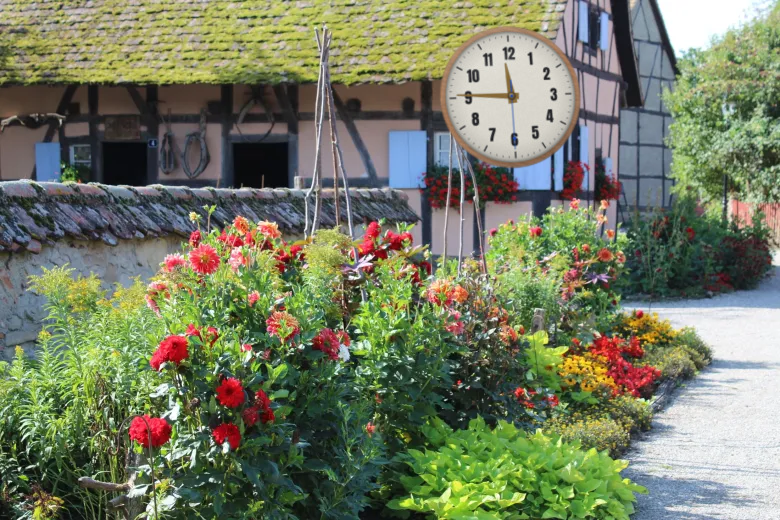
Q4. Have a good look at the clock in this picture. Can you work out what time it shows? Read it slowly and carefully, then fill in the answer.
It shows 11:45:30
